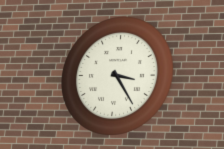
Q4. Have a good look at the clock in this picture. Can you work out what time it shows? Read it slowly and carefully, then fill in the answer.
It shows 3:24
